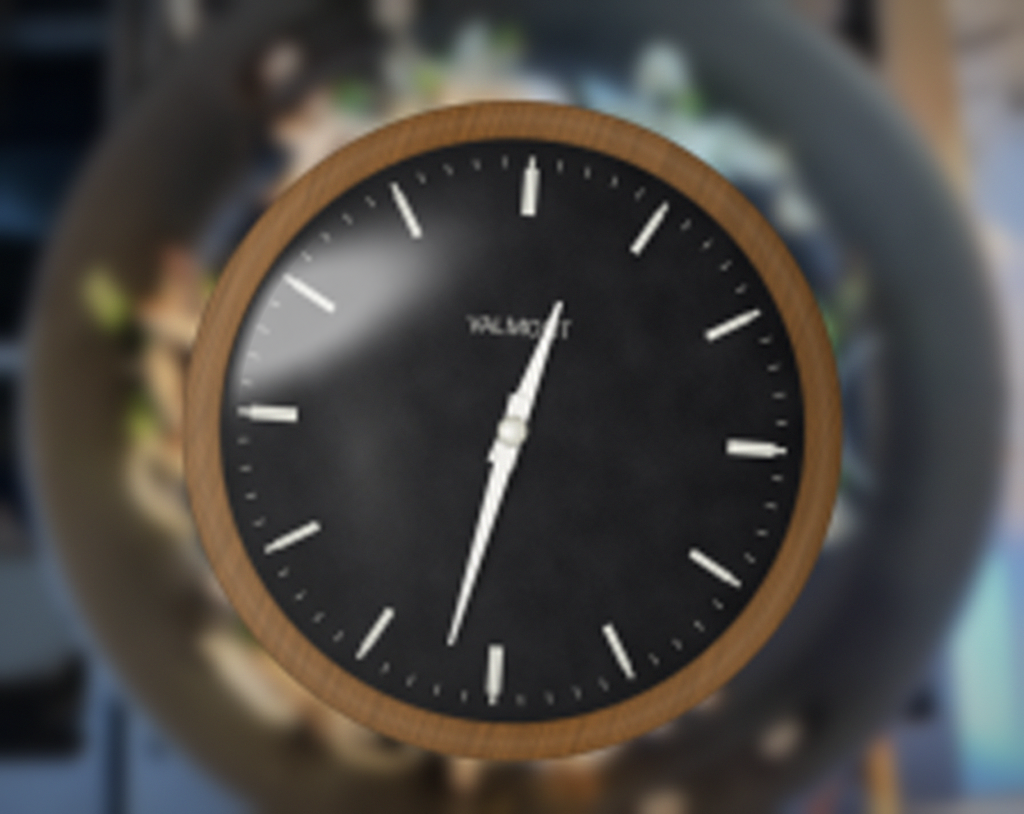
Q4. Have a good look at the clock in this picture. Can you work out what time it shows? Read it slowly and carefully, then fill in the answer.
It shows 12:32
